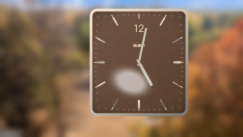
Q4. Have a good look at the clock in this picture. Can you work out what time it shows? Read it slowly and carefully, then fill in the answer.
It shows 5:02
